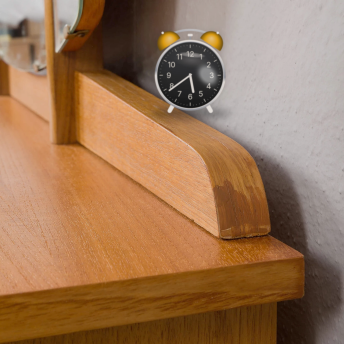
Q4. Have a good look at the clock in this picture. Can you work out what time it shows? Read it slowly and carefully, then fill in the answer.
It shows 5:39
